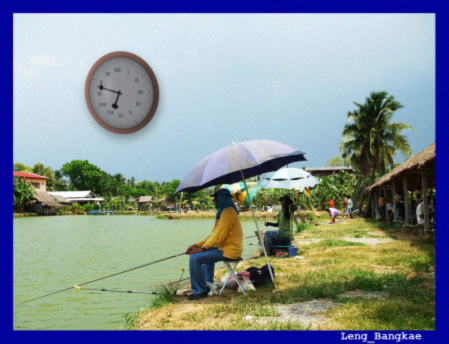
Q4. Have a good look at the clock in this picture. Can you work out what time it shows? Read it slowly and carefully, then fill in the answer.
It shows 6:48
